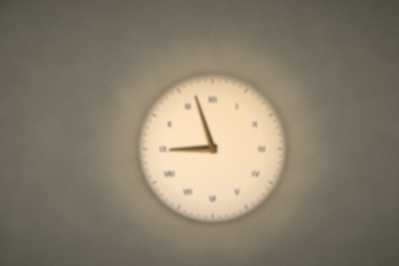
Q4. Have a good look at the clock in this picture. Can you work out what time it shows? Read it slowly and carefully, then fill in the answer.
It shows 8:57
